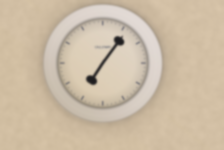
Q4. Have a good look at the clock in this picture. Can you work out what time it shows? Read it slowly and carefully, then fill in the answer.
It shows 7:06
